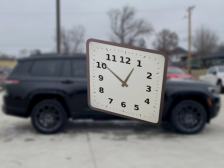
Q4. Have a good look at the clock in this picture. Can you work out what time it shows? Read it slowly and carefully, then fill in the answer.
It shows 12:51
